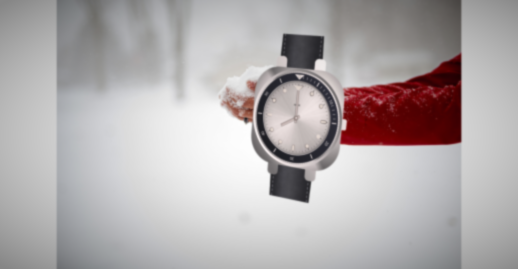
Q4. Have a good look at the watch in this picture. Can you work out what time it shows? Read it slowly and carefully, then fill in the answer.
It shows 8:00
